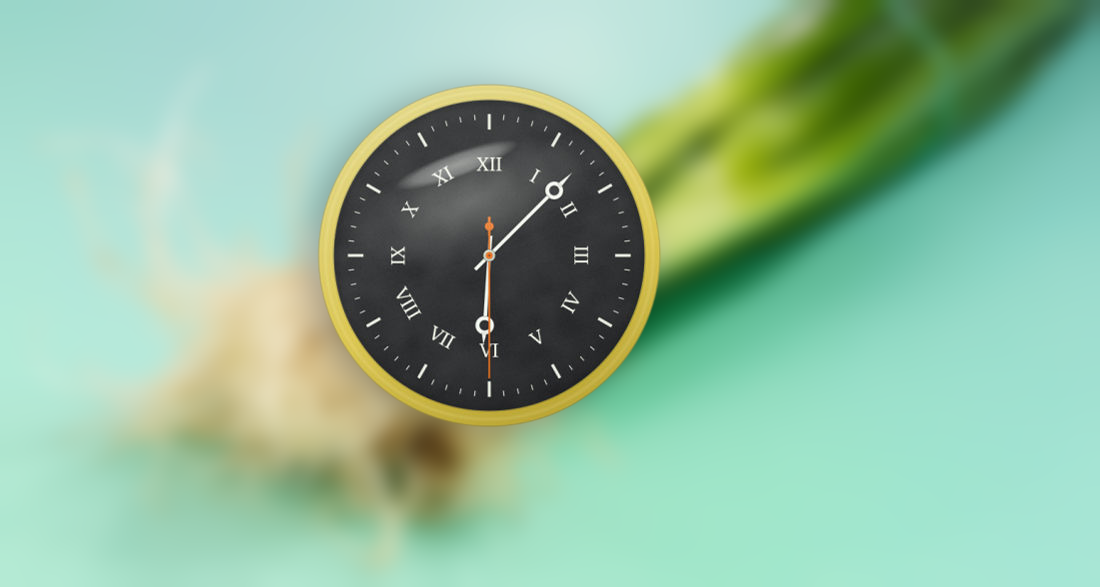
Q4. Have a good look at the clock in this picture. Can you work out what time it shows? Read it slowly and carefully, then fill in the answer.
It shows 6:07:30
